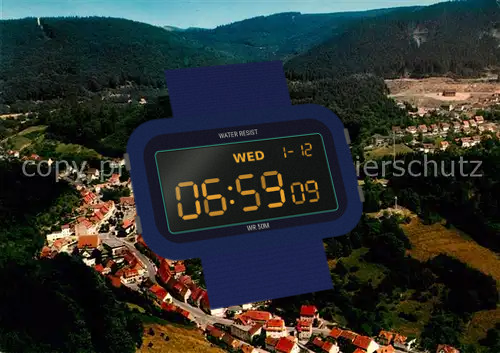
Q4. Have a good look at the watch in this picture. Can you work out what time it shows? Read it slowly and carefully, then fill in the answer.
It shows 6:59:09
